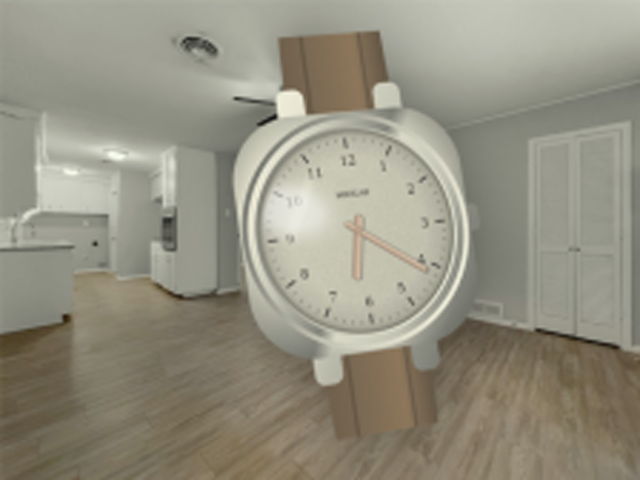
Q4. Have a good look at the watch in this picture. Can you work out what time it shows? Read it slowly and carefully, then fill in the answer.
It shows 6:21
